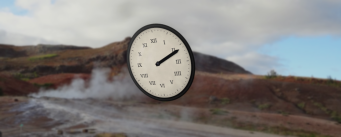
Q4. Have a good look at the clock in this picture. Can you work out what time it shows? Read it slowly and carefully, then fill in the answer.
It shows 2:11
